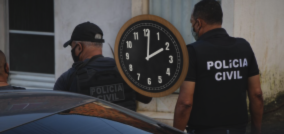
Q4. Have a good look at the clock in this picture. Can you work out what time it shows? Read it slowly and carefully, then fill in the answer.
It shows 2:01
